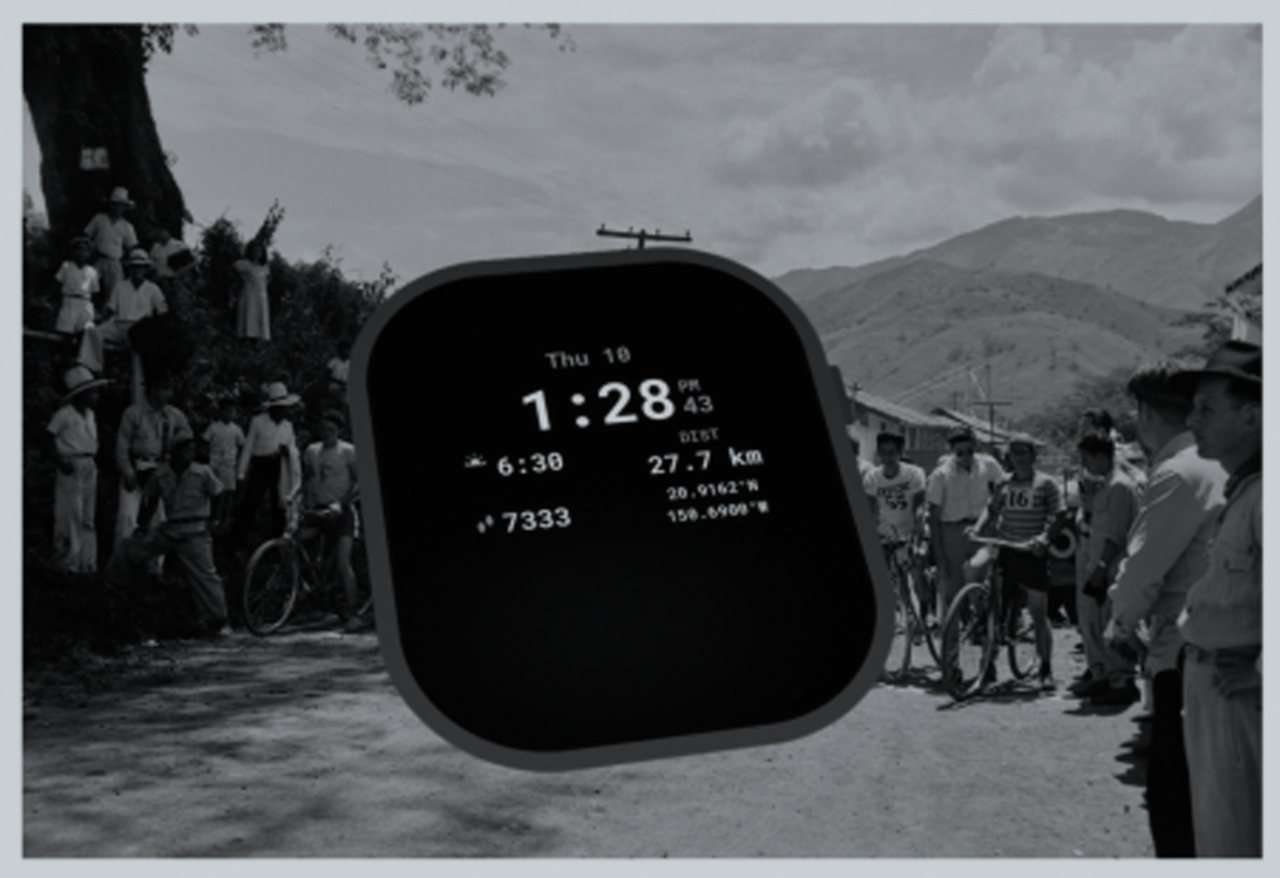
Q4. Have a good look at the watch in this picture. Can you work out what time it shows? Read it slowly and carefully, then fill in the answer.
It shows 1:28:43
